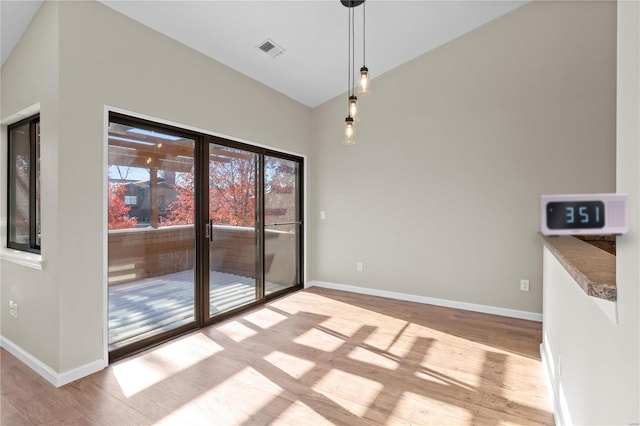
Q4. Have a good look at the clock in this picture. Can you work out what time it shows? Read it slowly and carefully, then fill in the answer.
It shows 3:51
